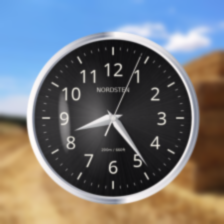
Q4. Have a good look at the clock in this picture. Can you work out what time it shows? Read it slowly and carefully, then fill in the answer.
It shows 8:24:04
